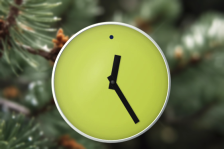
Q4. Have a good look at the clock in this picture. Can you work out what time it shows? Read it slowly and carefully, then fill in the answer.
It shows 12:25
